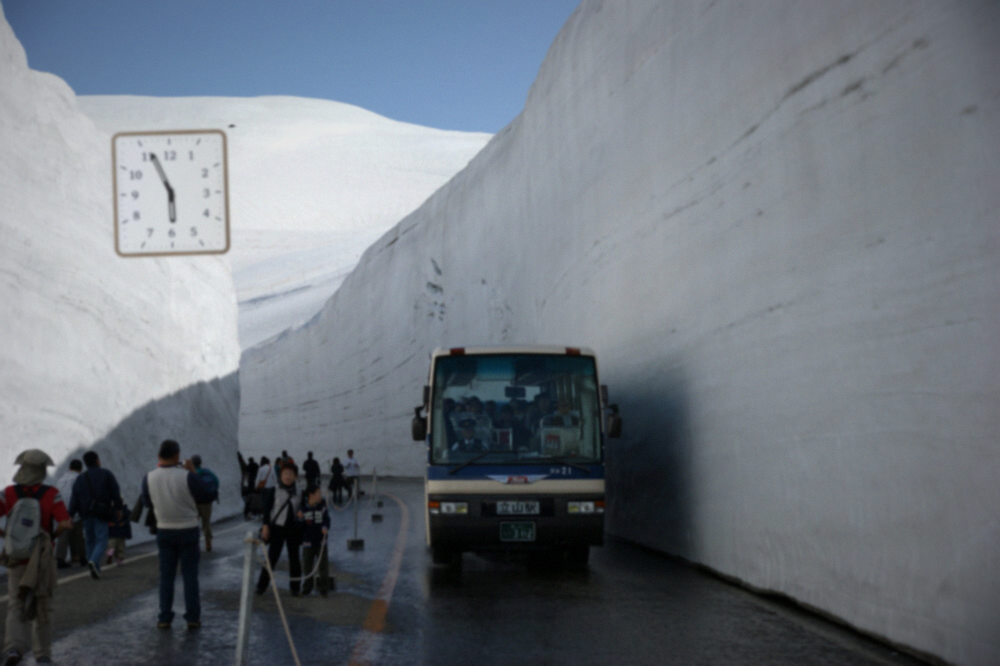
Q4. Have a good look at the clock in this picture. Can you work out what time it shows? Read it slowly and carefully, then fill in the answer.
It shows 5:56
